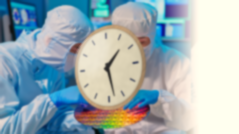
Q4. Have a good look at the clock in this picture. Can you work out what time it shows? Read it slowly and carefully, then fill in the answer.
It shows 1:28
